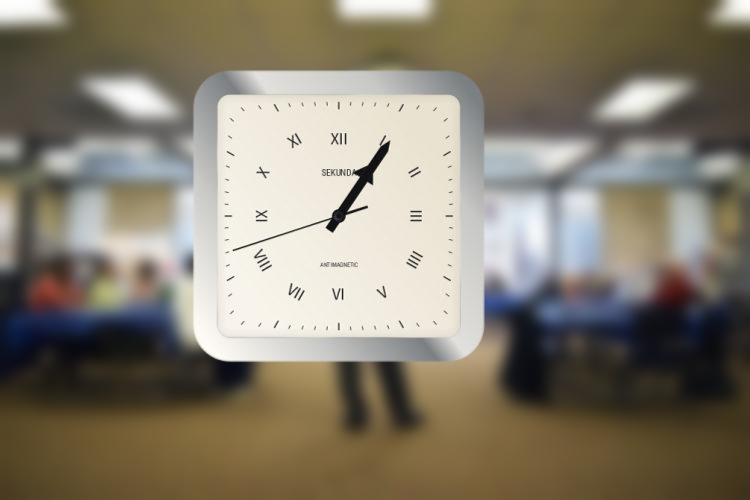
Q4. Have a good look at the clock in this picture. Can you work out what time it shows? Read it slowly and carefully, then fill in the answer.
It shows 1:05:42
